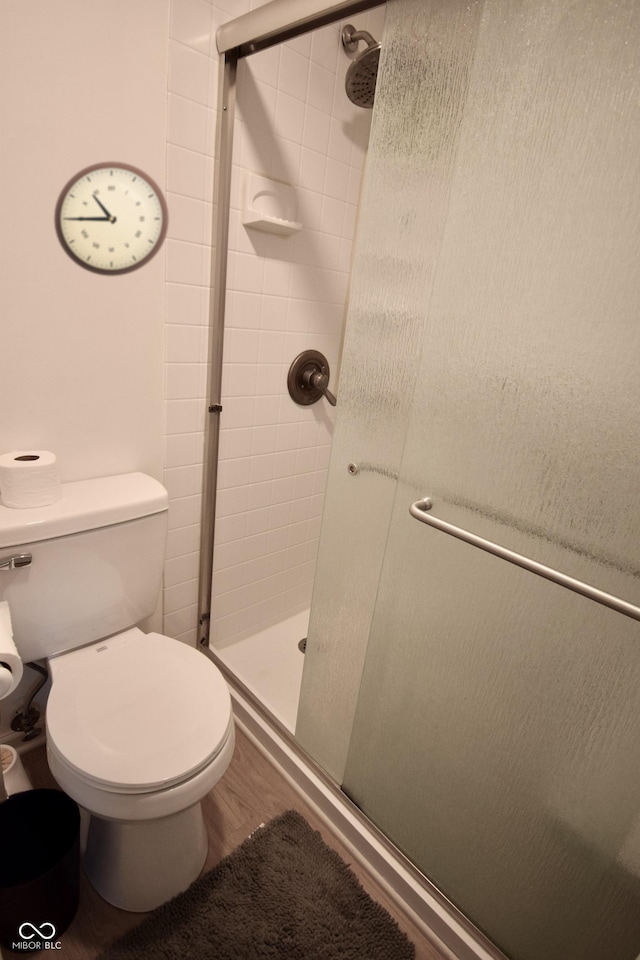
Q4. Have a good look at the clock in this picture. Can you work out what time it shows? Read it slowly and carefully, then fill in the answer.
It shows 10:45
